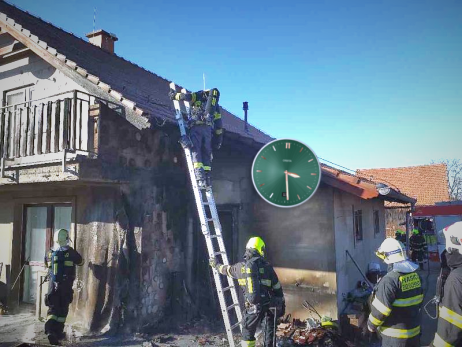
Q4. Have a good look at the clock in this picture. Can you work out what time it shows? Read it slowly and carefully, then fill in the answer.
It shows 3:29
